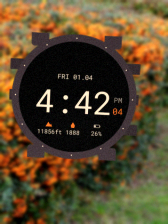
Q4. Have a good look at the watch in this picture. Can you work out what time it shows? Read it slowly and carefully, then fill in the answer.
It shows 4:42:04
